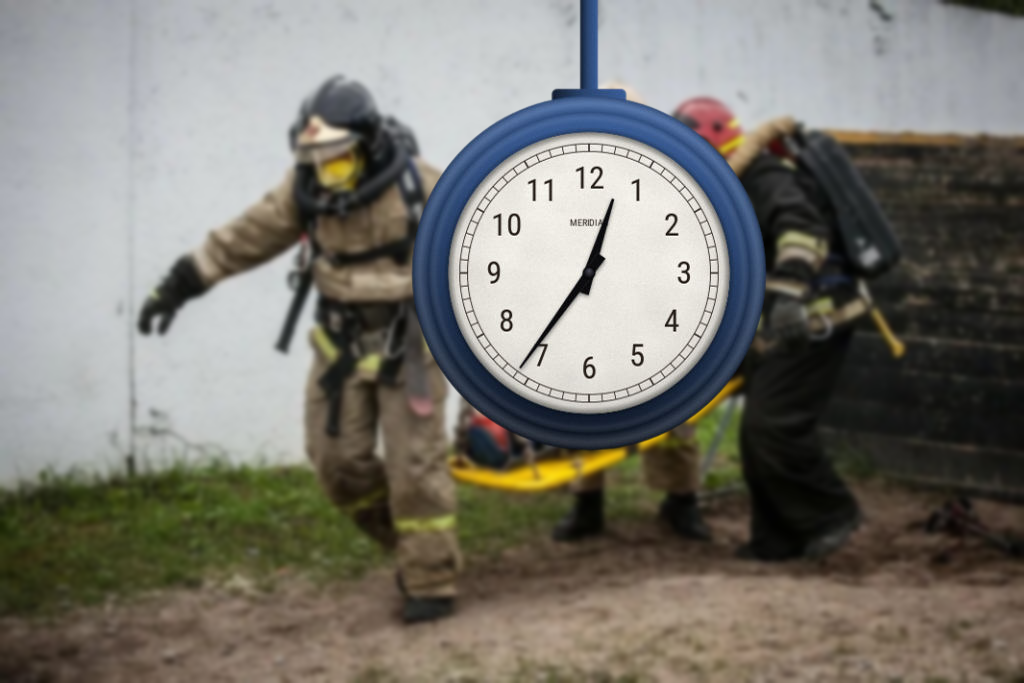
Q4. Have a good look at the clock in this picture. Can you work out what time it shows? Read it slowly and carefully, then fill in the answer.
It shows 12:36
